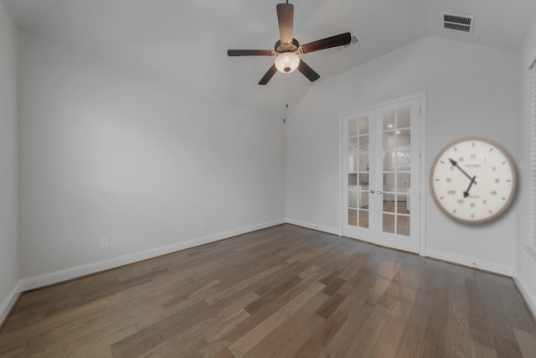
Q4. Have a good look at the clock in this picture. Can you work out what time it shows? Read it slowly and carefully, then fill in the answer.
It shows 6:52
